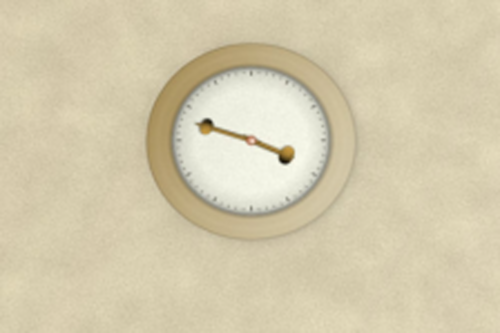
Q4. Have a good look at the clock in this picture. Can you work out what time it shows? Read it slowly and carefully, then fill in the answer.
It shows 3:48
